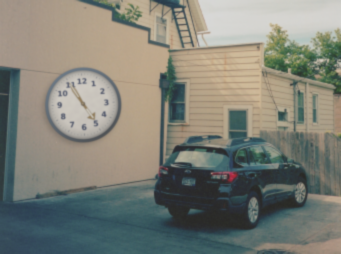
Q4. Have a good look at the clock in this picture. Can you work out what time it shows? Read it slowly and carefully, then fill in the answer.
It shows 4:55
